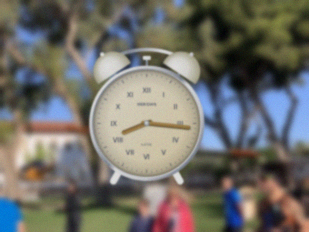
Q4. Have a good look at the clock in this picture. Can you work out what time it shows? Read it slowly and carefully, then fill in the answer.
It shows 8:16
